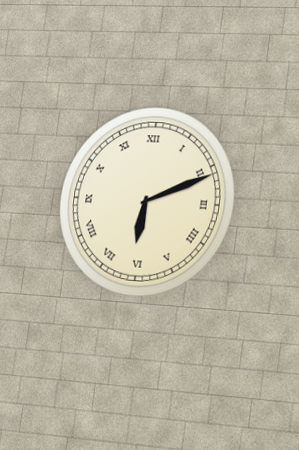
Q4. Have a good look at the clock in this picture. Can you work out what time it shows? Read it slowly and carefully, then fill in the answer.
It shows 6:11
